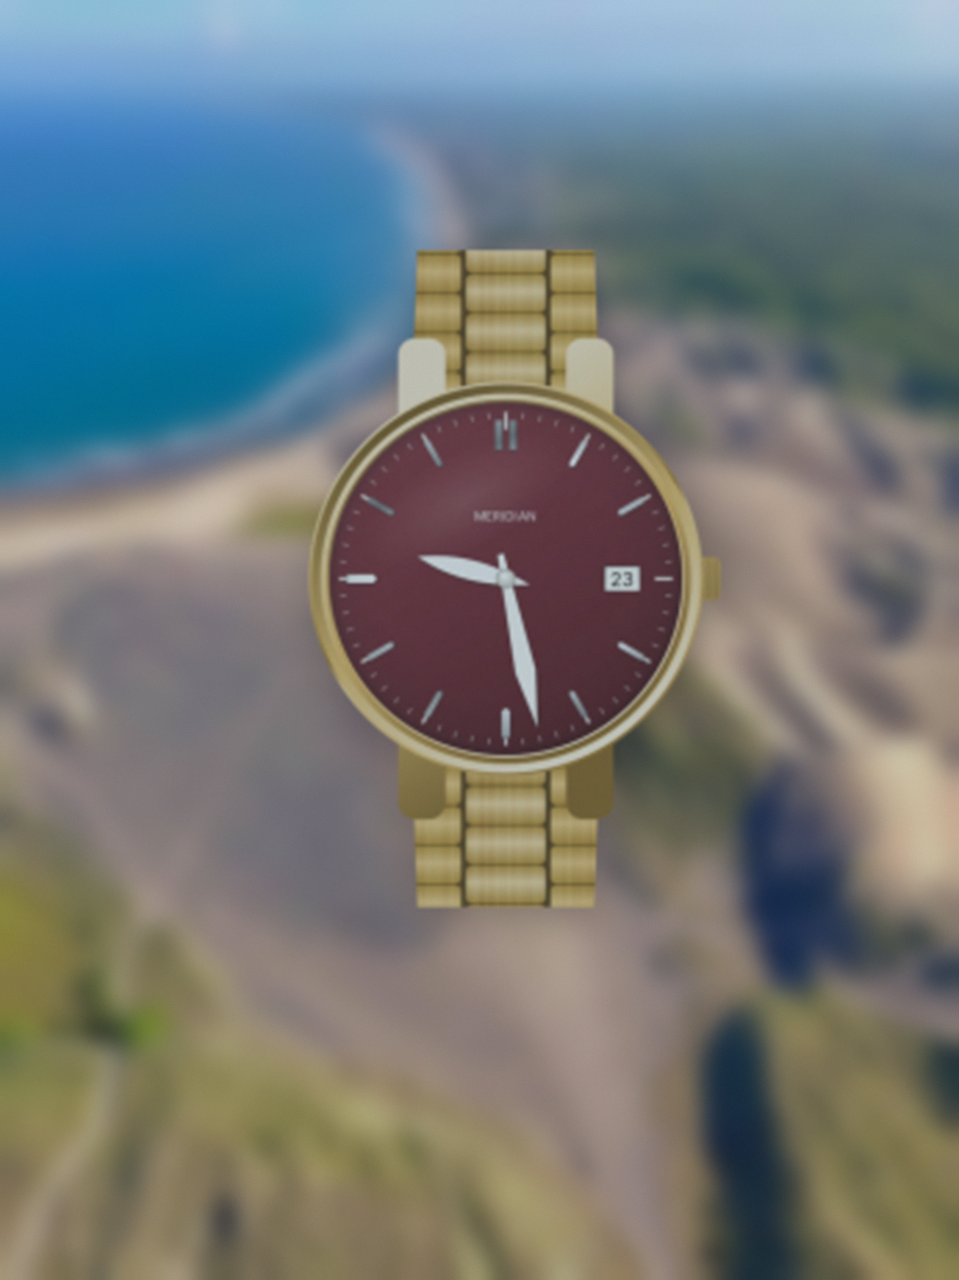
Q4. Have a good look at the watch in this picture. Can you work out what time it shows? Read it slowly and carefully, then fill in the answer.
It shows 9:28
